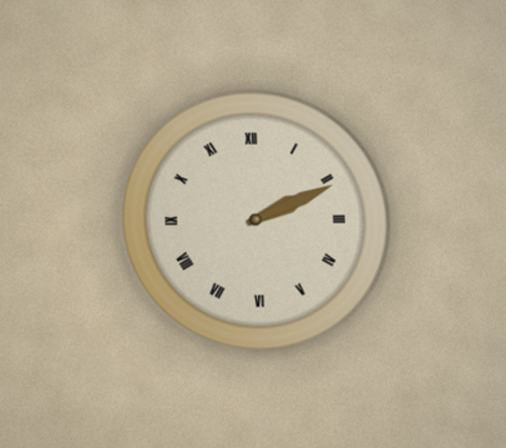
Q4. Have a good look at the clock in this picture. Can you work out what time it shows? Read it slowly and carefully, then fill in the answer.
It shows 2:11
